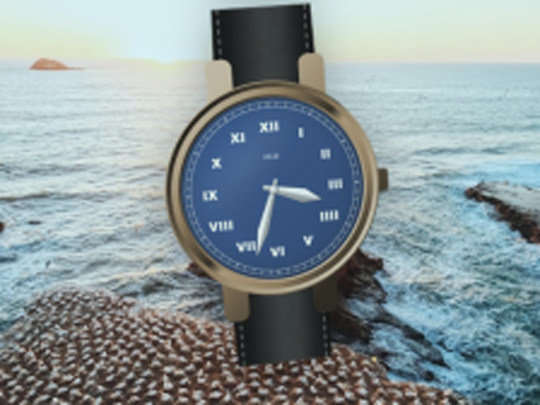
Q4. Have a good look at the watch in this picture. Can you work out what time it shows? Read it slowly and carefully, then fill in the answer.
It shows 3:33
